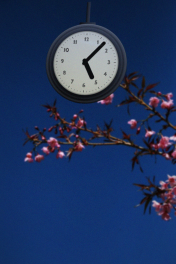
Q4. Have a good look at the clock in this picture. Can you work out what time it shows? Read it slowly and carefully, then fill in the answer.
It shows 5:07
